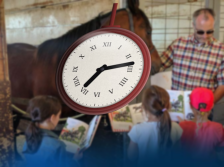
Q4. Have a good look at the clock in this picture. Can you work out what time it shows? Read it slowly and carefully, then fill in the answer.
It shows 7:13
